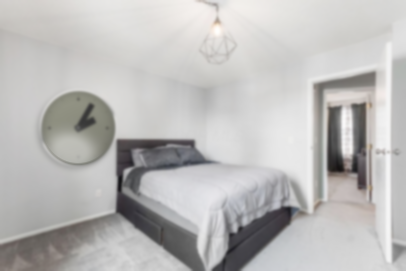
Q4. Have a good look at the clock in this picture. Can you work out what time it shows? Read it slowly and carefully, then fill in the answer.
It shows 2:05
